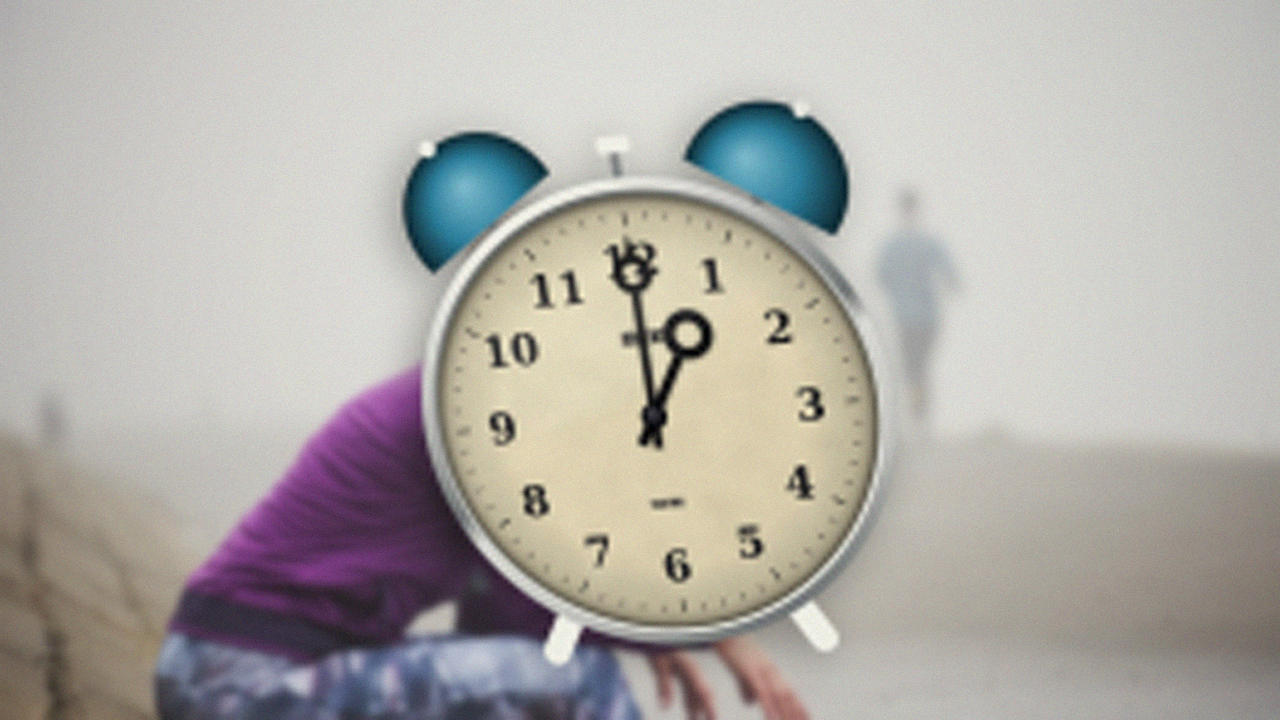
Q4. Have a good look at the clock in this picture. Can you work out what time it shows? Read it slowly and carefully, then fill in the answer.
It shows 1:00
